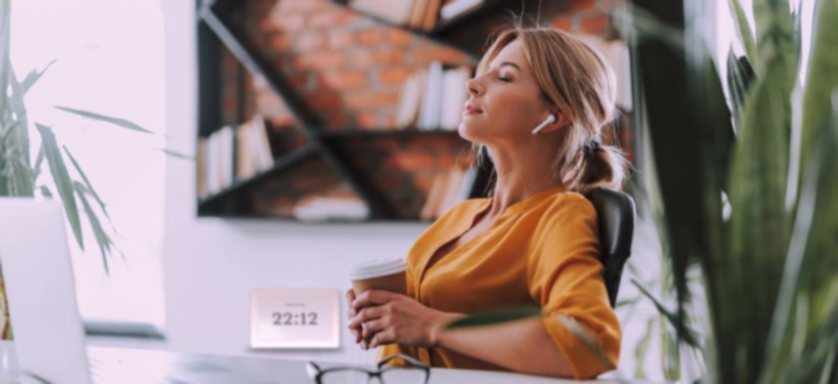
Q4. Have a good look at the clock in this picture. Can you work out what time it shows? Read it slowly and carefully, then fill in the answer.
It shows 22:12
